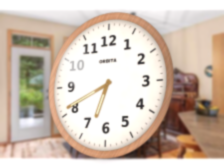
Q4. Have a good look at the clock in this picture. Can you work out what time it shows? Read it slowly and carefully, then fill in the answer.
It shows 6:41
